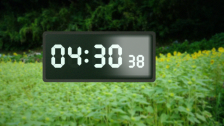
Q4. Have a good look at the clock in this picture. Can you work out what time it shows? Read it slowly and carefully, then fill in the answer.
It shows 4:30:38
